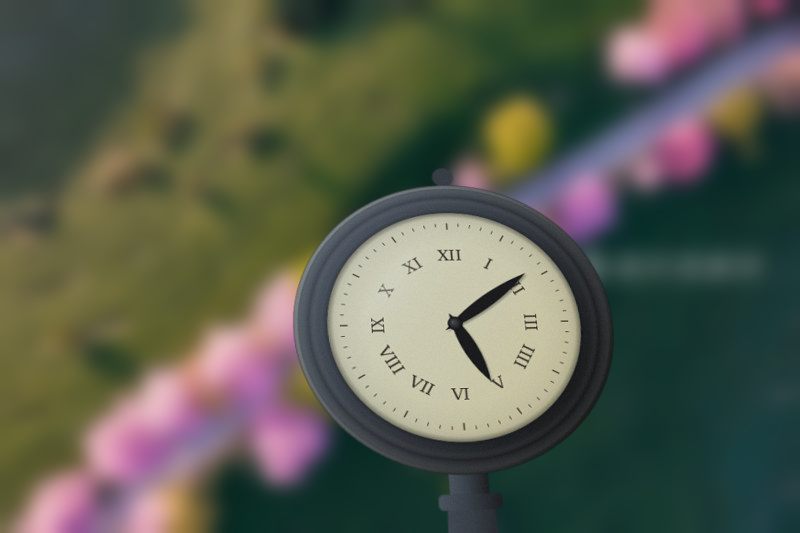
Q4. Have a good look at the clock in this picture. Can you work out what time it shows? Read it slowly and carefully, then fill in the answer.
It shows 5:09
